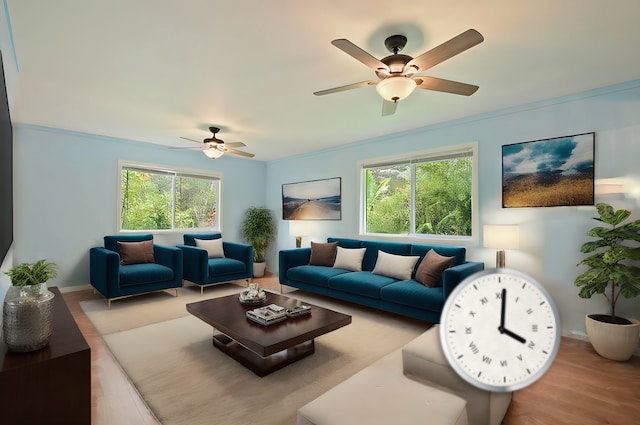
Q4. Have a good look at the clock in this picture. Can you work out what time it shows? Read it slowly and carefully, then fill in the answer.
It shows 4:01
